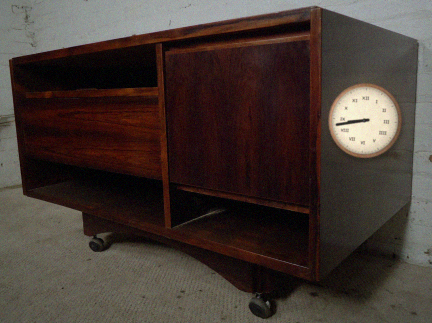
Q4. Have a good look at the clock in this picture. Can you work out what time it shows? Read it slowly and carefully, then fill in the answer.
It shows 8:43
